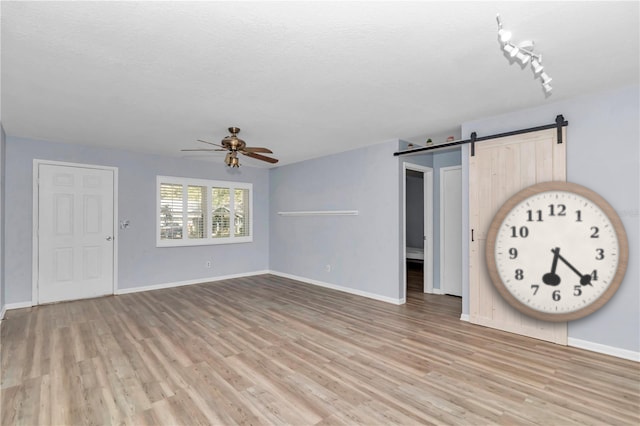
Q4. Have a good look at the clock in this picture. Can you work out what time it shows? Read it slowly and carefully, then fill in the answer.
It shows 6:22
